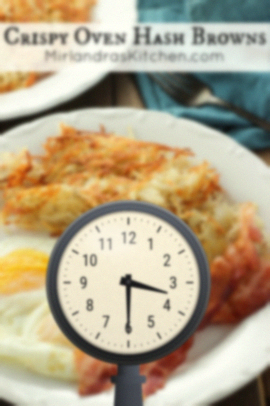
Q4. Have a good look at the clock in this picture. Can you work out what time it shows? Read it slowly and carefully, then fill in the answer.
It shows 3:30
